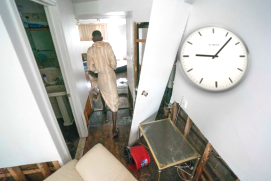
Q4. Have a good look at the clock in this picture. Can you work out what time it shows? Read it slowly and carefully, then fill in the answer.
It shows 9:07
